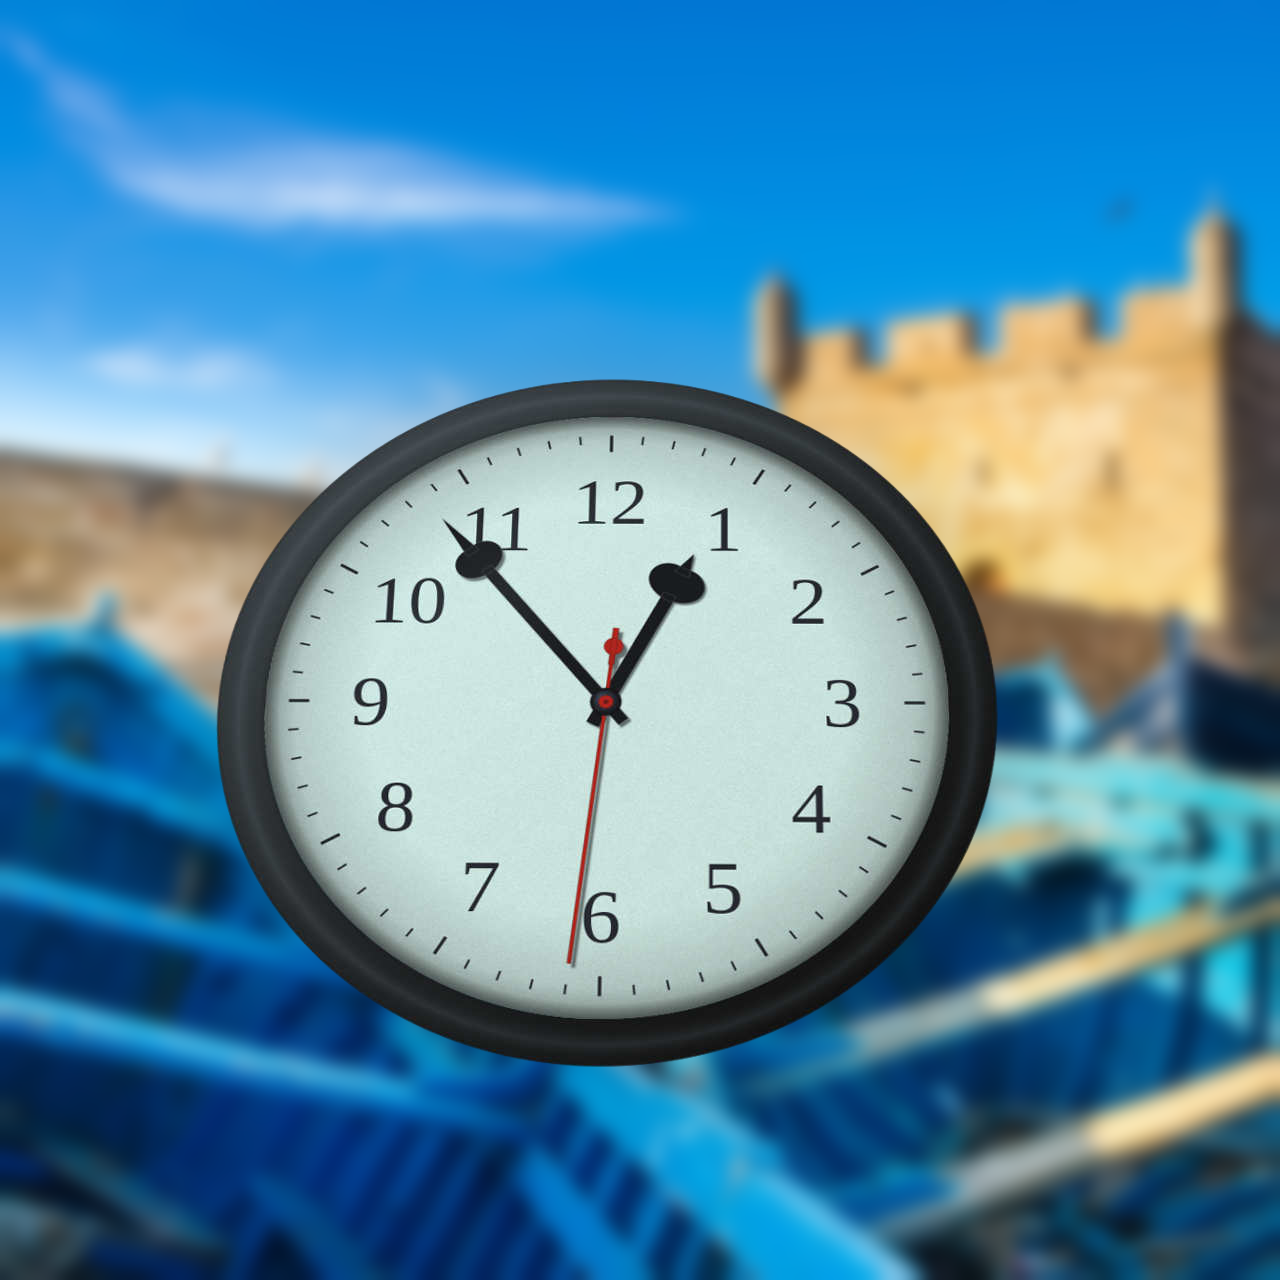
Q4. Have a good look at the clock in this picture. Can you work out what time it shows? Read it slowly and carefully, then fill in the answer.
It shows 12:53:31
